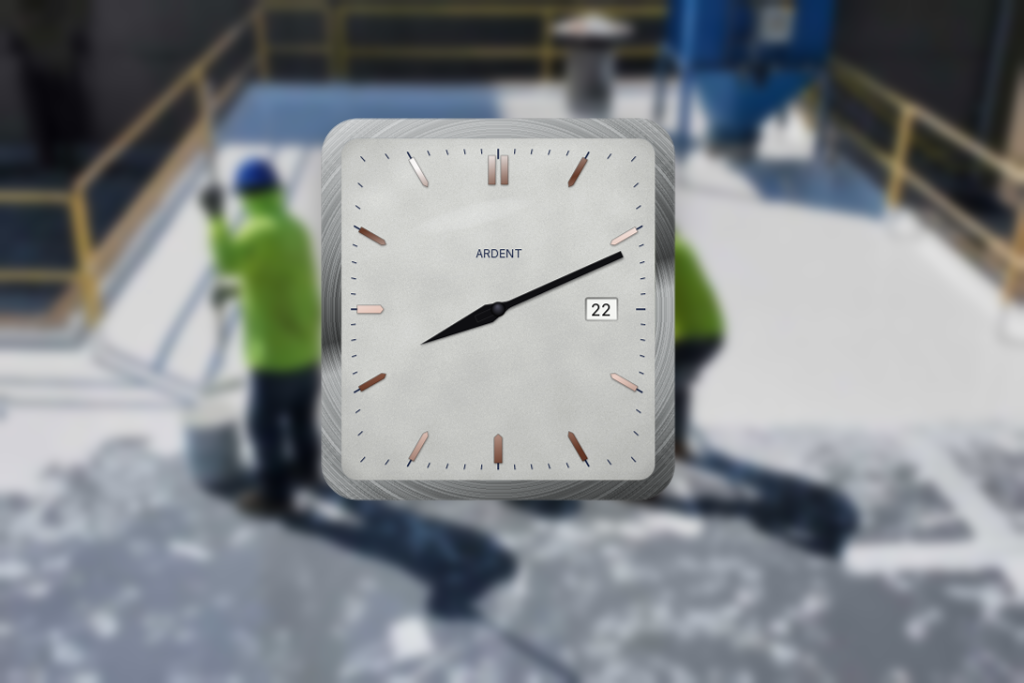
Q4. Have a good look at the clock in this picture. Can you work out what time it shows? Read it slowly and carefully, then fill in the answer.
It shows 8:11
